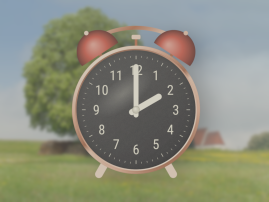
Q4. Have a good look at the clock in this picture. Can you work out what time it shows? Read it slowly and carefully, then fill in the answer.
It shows 2:00
